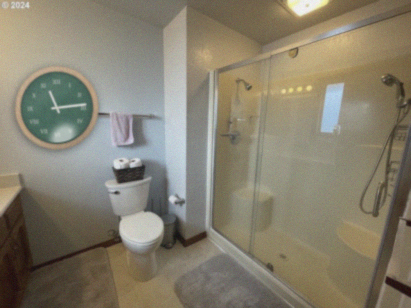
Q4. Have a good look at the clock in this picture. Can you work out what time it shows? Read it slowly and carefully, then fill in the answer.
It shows 11:14
